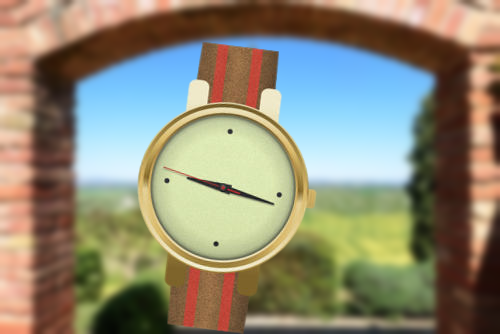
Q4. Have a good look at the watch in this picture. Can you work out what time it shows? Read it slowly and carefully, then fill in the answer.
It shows 9:16:47
